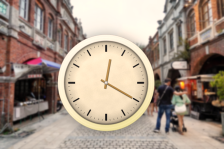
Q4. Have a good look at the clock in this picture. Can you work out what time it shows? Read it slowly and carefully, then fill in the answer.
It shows 12:20
